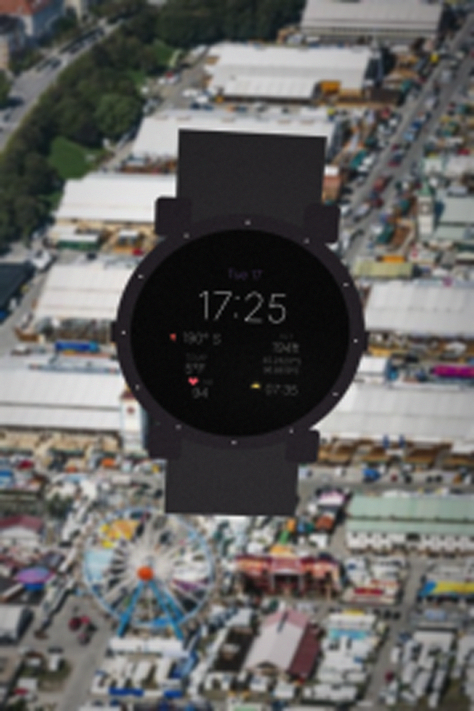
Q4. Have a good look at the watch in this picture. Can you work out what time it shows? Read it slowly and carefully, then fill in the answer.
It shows 17:25
